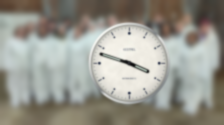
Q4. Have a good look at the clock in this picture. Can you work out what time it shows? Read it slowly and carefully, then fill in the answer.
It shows 3:48
